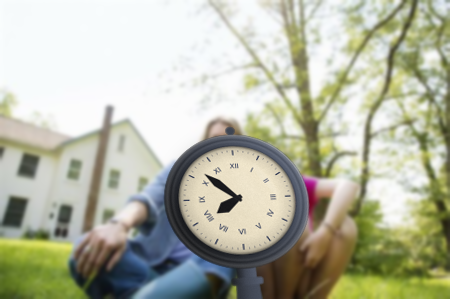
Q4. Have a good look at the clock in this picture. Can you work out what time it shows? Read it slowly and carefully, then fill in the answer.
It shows 7:52
